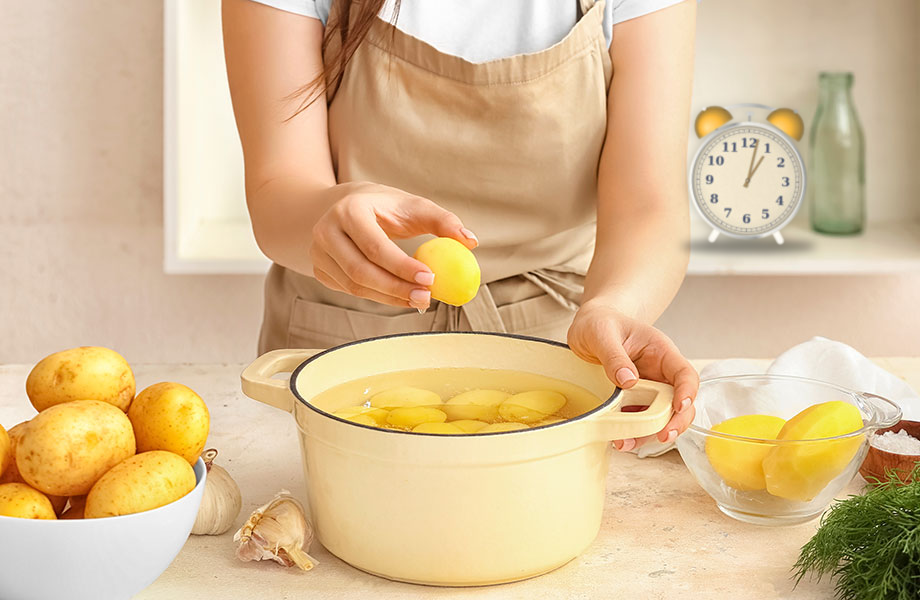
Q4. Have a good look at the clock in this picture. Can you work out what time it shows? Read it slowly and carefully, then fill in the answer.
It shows 1:02
